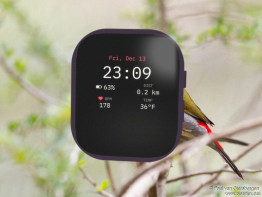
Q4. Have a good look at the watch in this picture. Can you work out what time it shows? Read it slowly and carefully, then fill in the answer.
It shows 23:09
